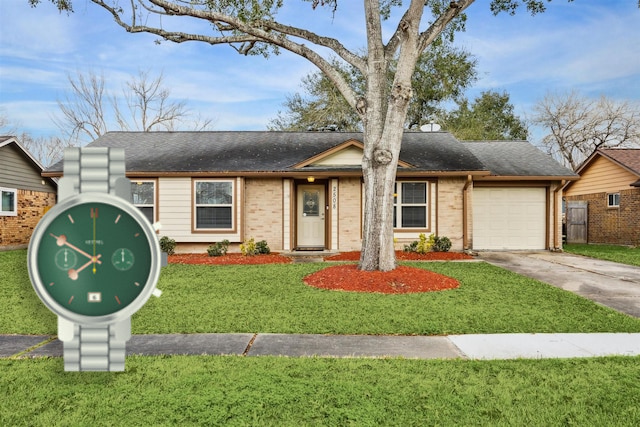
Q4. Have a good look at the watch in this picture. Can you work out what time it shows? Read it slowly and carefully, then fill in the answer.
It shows 7:50
